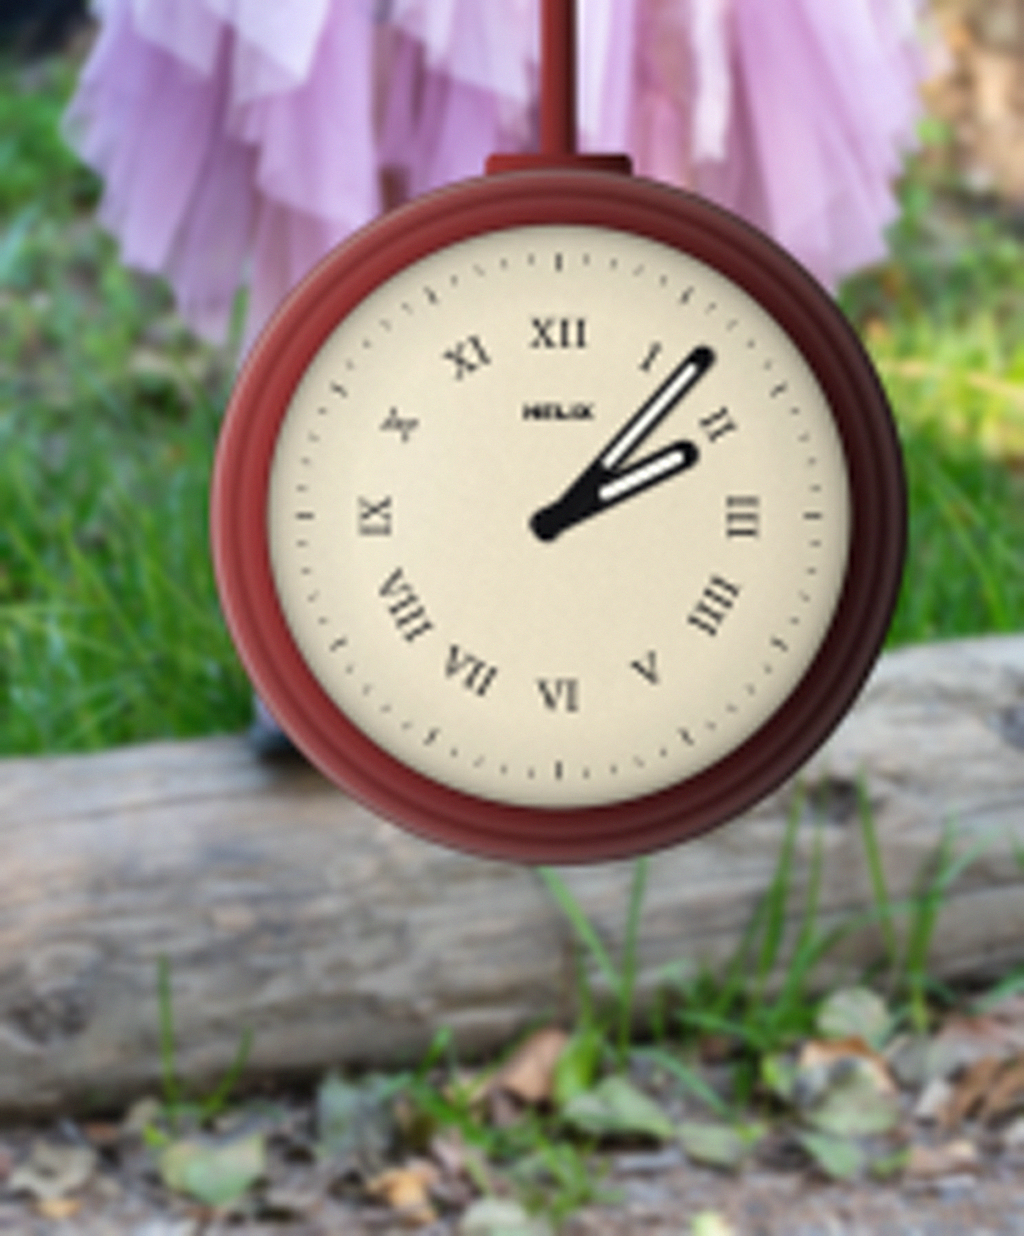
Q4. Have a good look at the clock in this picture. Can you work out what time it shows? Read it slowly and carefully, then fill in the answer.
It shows 2:07
